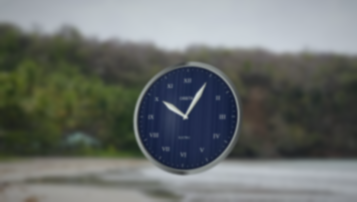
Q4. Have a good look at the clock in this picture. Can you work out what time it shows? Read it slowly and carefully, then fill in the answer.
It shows 10:05
